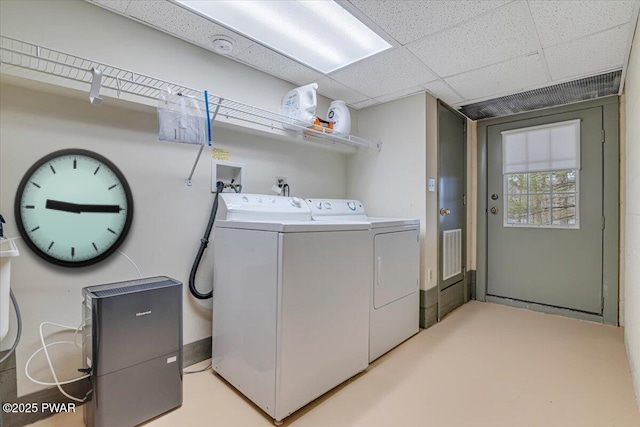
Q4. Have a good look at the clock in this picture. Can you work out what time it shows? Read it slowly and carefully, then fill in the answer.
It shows 9:15
